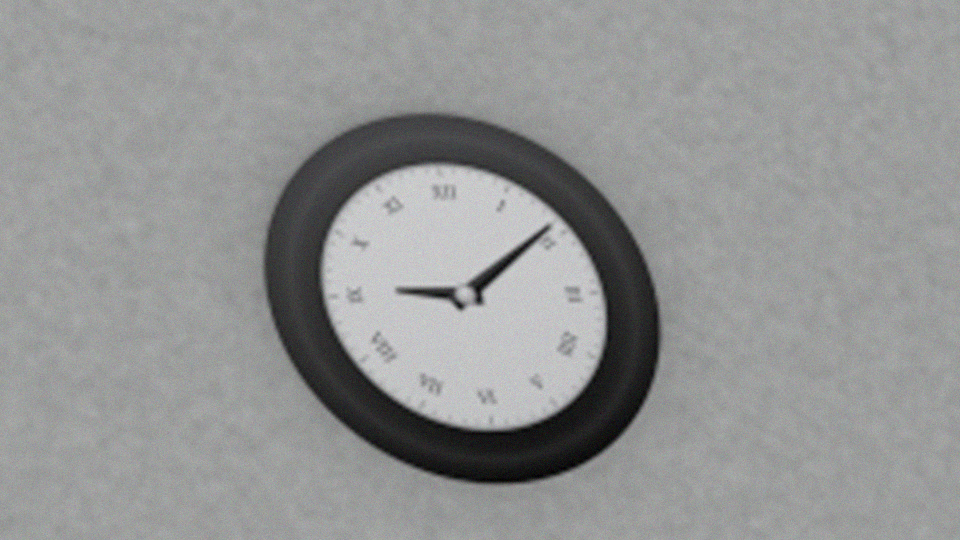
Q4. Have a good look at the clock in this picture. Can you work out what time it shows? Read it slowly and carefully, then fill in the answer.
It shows 9:09
